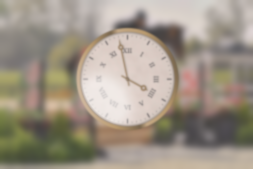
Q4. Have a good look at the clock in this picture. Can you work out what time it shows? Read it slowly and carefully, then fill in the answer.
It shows 3:58
